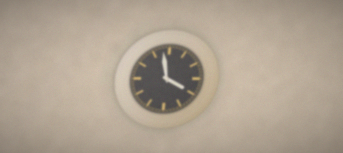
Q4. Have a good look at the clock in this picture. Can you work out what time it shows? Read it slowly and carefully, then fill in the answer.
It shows 3:58
